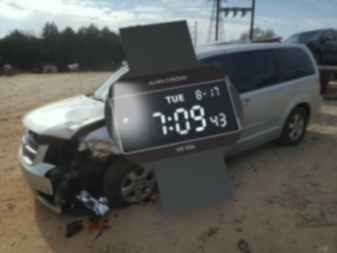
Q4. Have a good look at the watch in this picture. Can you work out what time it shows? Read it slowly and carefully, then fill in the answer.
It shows 7:09:43
